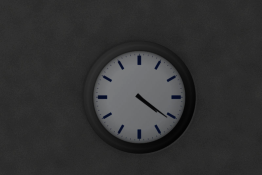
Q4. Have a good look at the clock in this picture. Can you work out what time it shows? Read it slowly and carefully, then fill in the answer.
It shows 4:21
